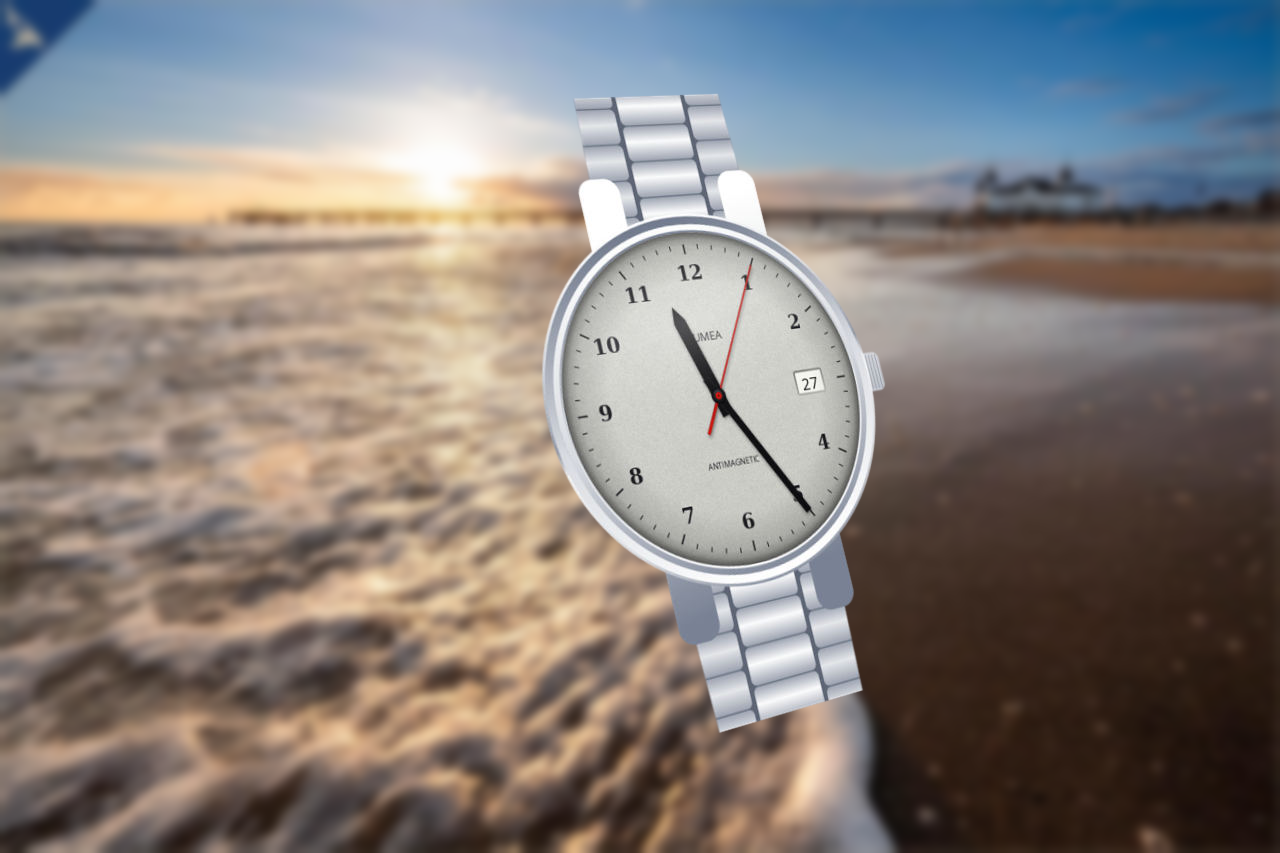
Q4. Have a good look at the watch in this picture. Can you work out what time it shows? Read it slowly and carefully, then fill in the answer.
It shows 11:25:05
